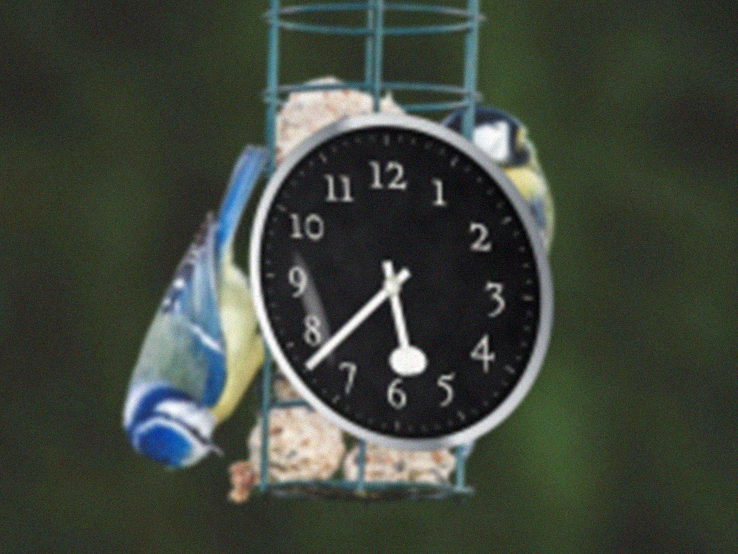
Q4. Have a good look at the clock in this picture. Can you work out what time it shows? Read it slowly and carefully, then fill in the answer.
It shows 5:38
